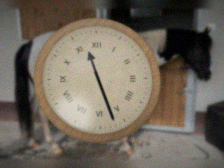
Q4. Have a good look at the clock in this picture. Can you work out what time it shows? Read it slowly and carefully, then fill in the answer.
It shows 11:27
